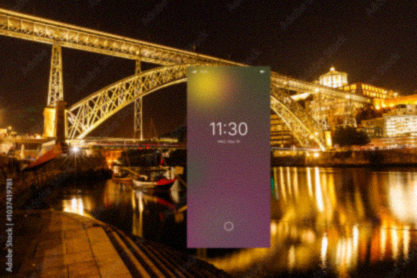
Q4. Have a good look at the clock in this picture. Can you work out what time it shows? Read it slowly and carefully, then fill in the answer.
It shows 11:30
